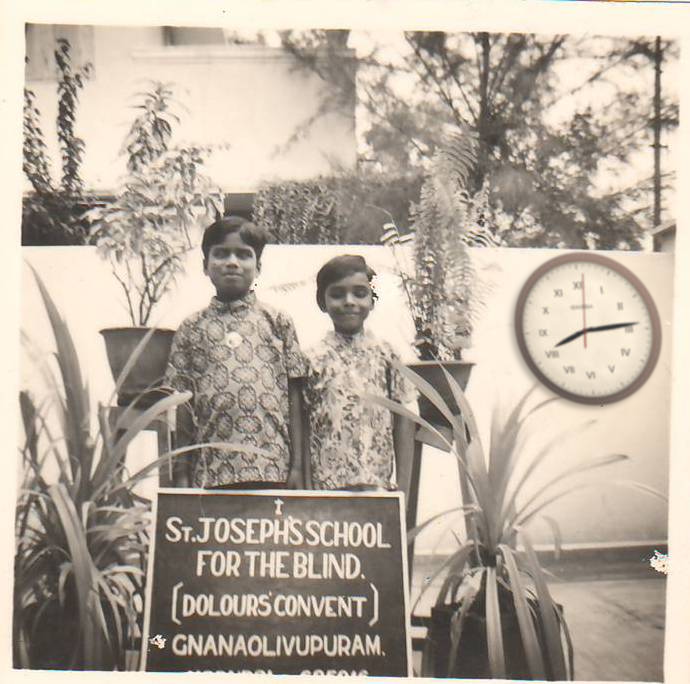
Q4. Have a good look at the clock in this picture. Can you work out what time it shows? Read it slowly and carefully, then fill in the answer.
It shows 8:14:01
